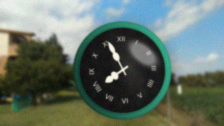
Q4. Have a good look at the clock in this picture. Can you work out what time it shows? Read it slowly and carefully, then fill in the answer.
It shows 7:56
